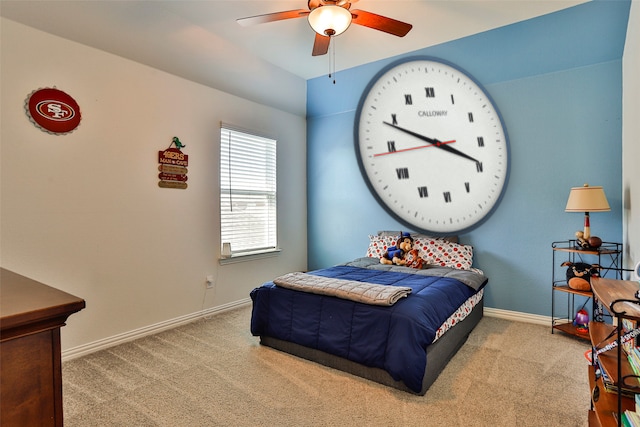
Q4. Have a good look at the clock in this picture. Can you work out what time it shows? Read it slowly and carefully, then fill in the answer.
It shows 3:48:44
